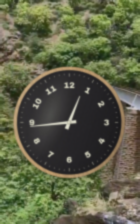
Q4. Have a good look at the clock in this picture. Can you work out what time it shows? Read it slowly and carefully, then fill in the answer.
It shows 12:44
